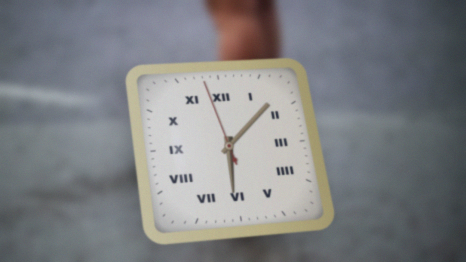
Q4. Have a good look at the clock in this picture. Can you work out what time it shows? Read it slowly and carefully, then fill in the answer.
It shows 6:07:58
